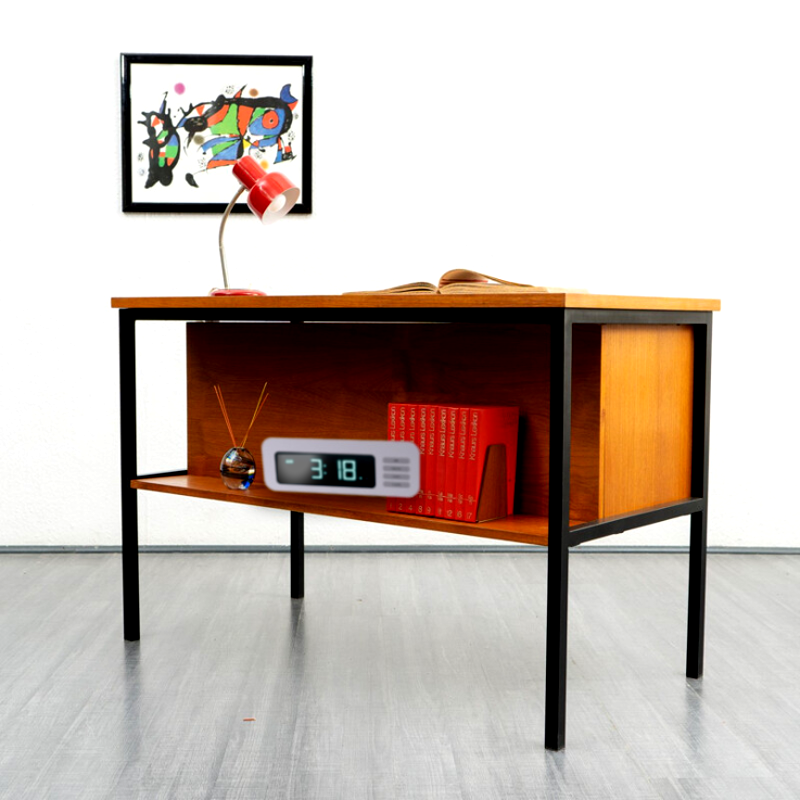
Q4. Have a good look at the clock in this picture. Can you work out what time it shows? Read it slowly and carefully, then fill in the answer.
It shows 3:18
